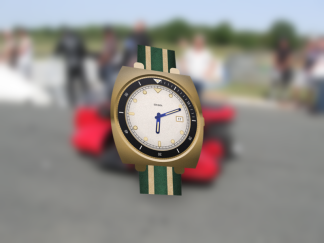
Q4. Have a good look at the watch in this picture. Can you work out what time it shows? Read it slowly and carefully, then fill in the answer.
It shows 6:11
